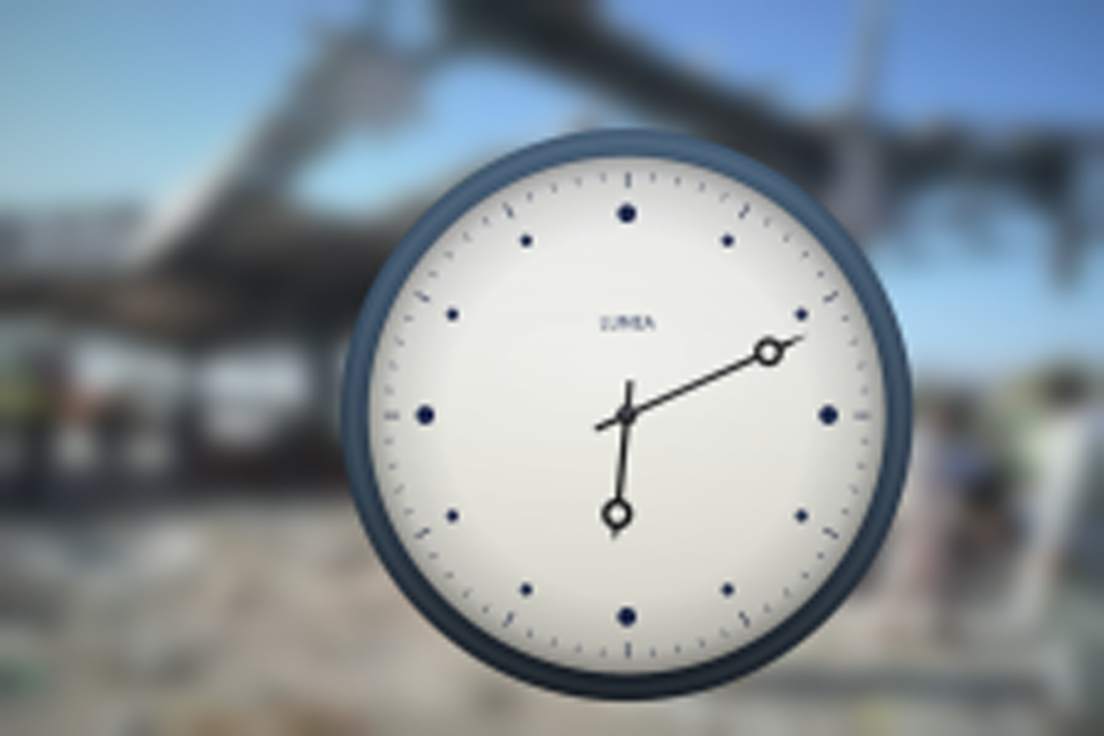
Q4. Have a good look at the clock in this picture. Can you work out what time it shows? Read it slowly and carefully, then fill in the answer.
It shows 6:11
